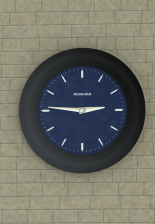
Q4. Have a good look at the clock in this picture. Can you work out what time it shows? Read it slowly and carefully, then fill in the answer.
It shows 2:46
